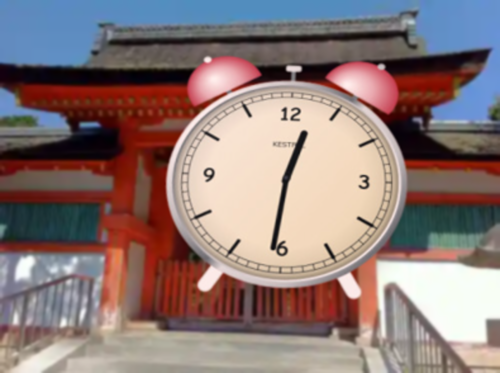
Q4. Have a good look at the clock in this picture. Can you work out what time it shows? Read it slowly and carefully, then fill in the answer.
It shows 12:31
